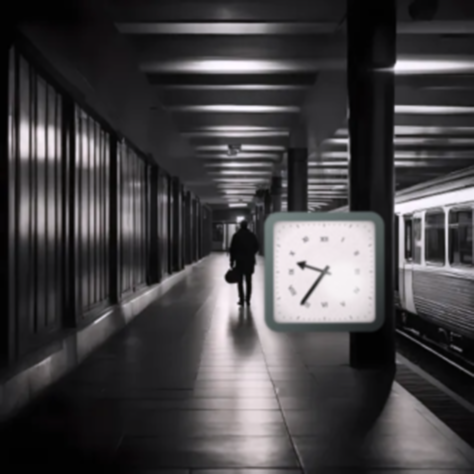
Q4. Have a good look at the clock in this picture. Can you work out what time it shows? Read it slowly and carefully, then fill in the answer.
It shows 9:36
